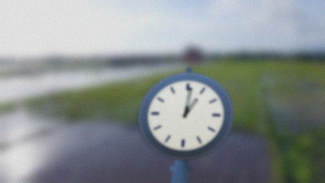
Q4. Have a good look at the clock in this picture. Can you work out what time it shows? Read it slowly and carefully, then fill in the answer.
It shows 1:01
